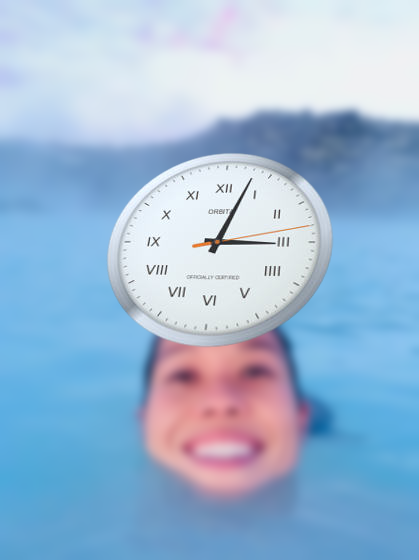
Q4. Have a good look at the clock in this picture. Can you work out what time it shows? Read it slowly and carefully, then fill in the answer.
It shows 3:03:13
